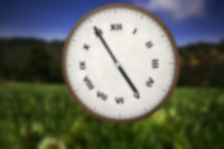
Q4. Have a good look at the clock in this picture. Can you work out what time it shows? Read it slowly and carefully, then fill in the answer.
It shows 4:55
